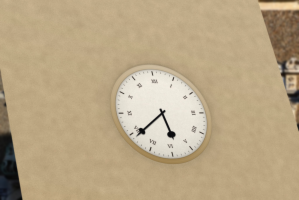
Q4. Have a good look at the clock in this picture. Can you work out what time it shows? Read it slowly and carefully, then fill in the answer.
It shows 5:39
